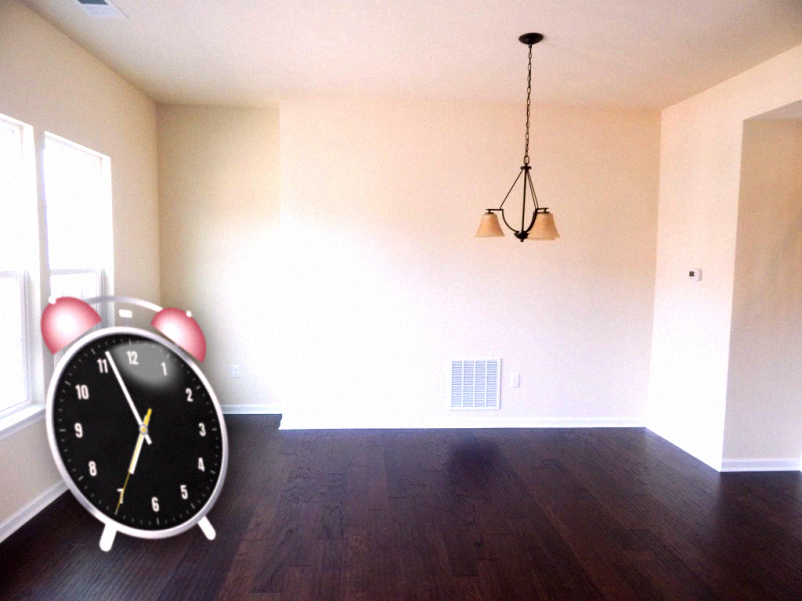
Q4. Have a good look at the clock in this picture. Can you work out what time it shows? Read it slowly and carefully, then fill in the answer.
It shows 6:56:35
